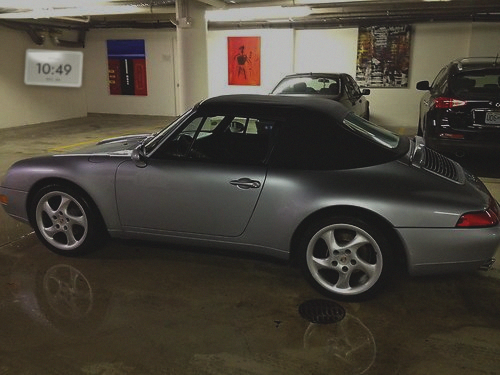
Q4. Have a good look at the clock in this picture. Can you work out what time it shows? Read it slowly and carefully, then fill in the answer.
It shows 10:49
